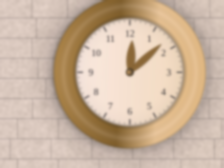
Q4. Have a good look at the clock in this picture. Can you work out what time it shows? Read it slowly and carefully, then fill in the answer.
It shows 12:08
